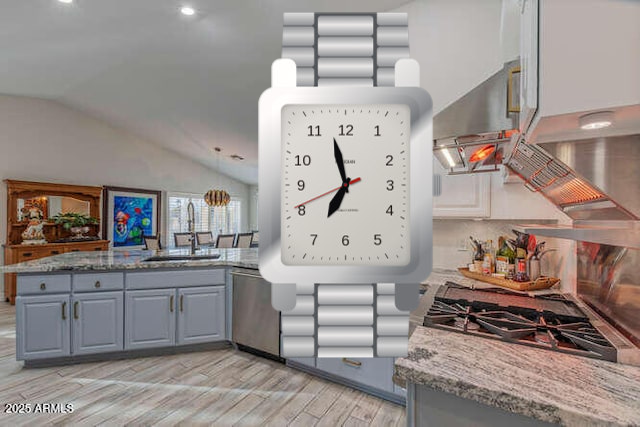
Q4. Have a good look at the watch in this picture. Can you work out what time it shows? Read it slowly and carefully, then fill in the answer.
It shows 6:57:41
